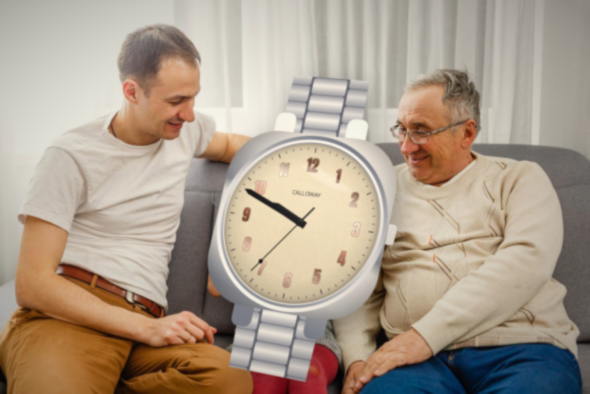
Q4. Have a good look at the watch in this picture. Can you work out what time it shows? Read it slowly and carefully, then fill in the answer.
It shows 9:48:36
